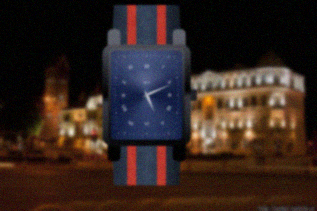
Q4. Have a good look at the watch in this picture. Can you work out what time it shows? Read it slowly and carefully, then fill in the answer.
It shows 5:11
